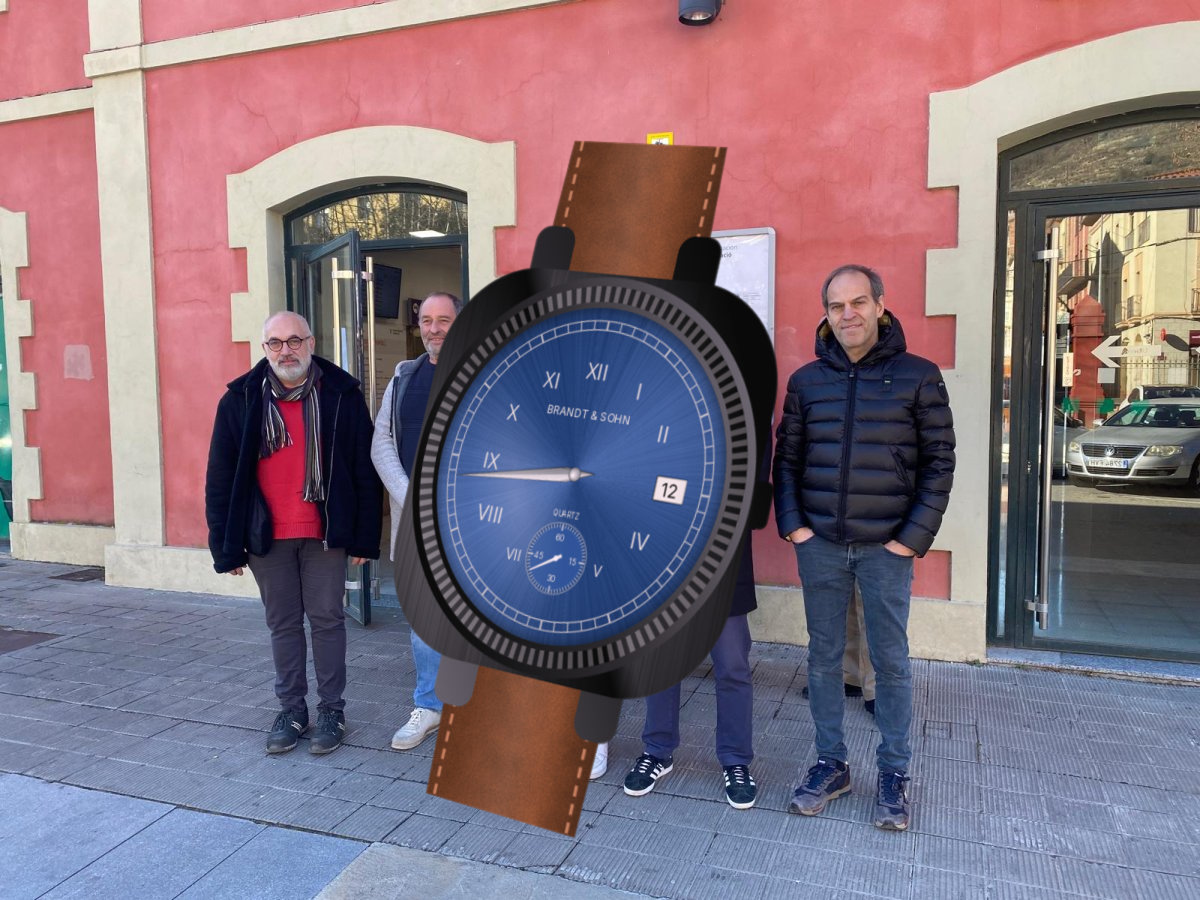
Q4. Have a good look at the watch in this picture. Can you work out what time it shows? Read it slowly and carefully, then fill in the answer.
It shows 8:43:40
